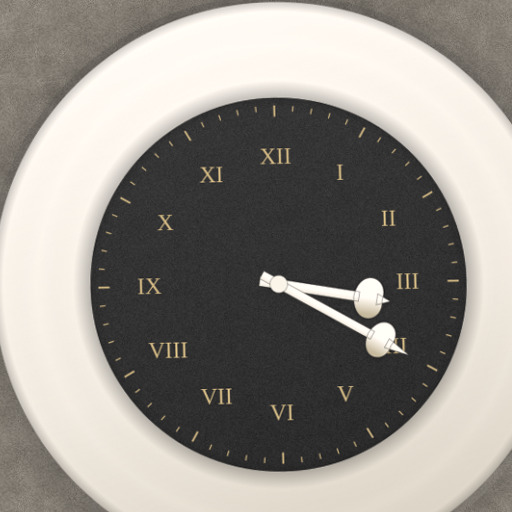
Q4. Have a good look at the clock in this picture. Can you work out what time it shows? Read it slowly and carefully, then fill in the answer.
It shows 3:20
